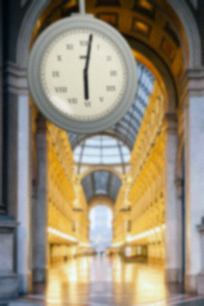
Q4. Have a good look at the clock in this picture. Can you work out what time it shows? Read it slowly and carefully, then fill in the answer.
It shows 6:02
